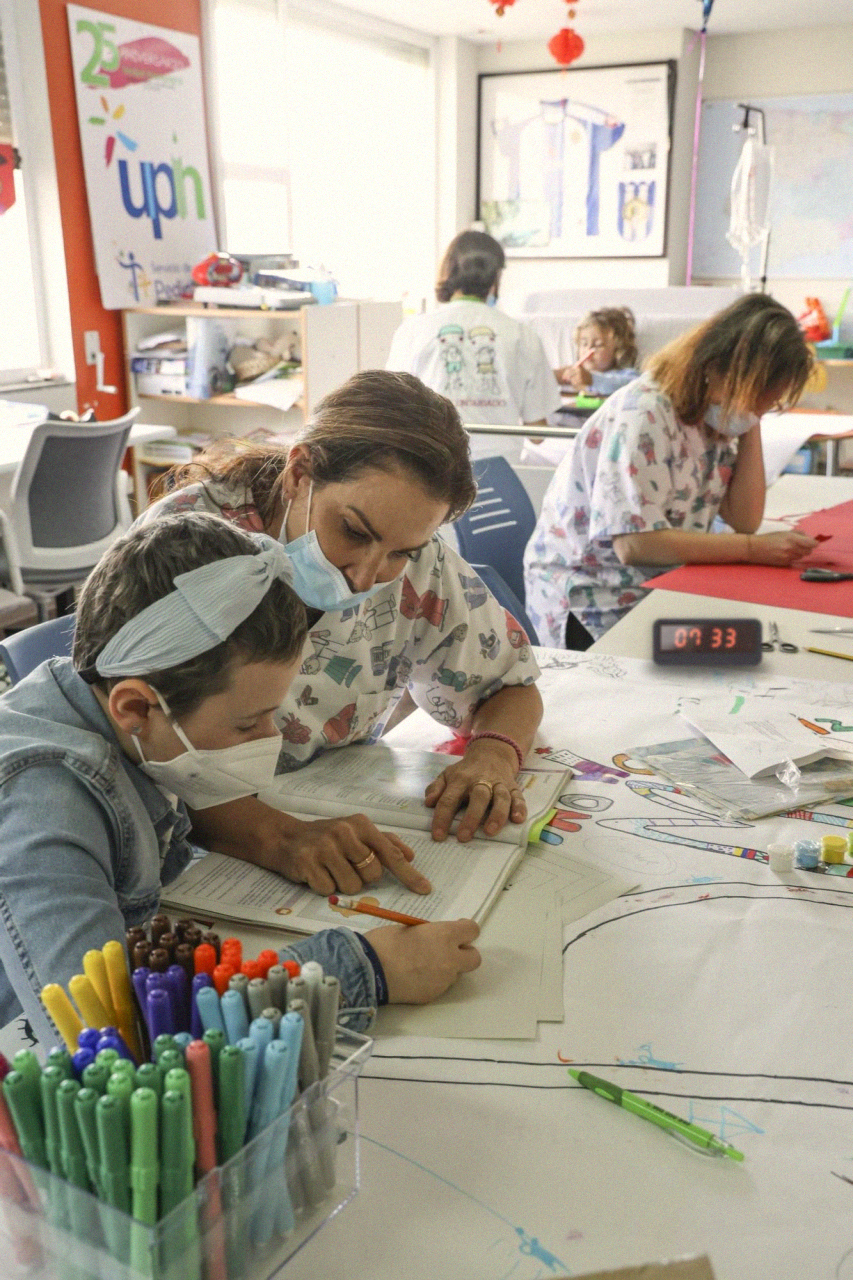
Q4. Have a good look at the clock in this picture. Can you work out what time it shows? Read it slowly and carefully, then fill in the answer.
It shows 7:33
